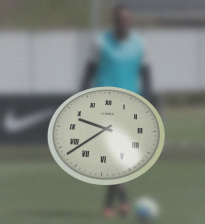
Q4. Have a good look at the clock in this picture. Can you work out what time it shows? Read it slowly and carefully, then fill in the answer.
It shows 9:38
